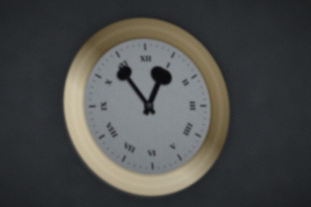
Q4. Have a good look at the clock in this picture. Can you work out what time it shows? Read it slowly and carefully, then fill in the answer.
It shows 12:54
